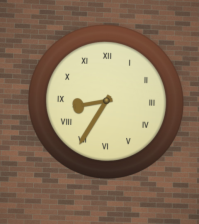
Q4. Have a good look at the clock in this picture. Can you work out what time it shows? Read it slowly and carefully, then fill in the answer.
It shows 8:35
